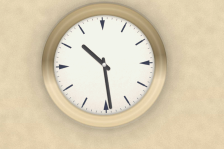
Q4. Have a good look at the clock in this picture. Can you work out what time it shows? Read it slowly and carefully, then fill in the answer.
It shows 10:29
